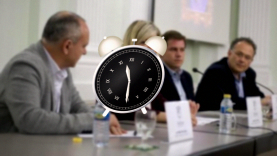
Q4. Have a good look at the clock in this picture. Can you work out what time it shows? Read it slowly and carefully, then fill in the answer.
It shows 11:30
